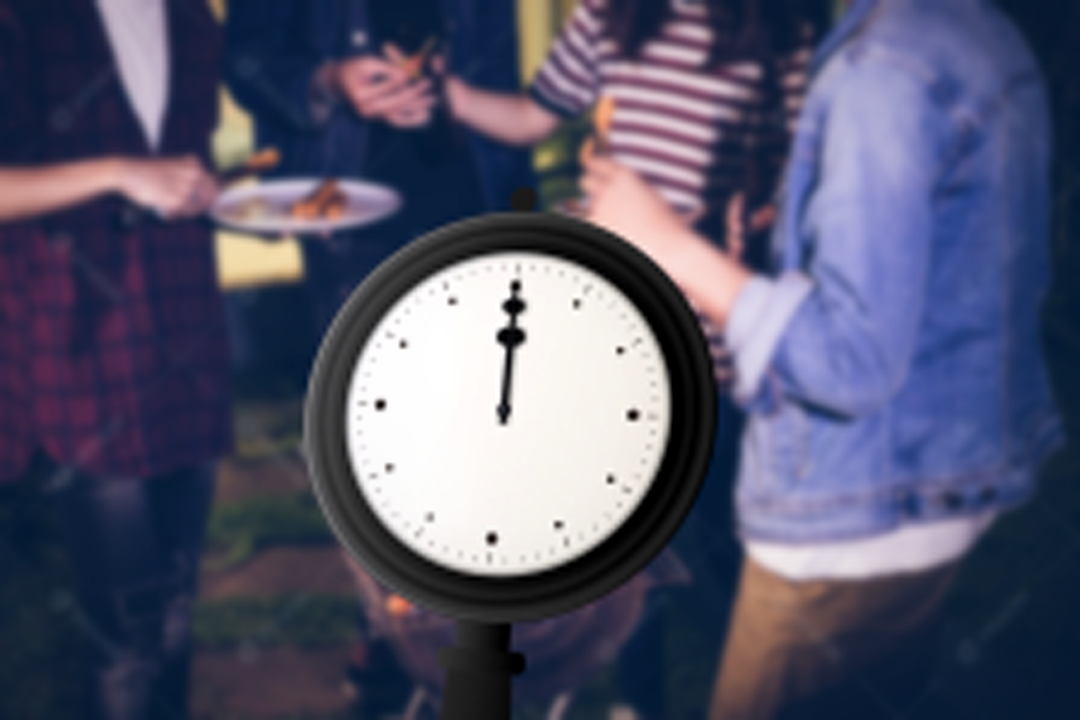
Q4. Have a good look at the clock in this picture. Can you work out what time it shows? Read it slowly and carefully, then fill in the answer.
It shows 12:00
